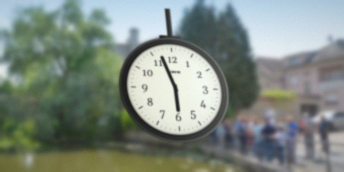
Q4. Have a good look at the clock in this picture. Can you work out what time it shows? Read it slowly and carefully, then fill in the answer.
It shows 5:57
